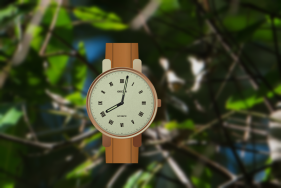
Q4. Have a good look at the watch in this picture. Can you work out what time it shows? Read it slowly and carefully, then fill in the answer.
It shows 8:02
